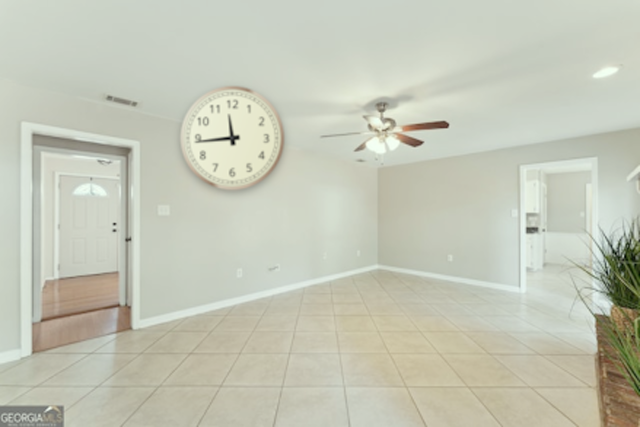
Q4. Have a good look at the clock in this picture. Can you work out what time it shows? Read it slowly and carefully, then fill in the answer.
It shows 11:44
